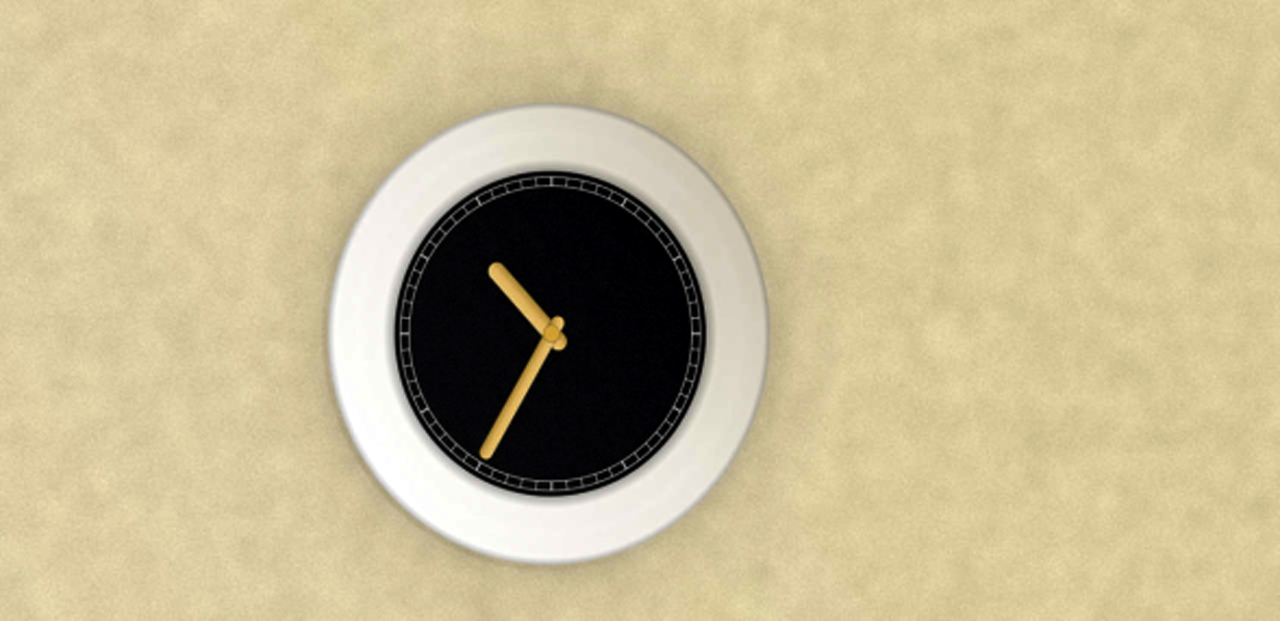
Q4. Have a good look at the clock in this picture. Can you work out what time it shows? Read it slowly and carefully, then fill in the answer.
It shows 10:35
